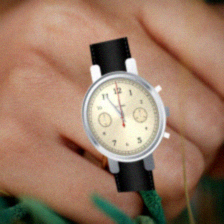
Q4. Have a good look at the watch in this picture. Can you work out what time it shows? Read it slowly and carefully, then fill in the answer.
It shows 11:55
